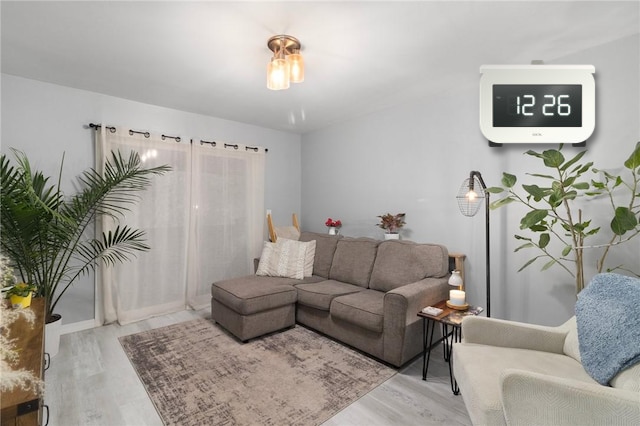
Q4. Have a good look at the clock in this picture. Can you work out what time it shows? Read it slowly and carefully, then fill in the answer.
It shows 12:26
